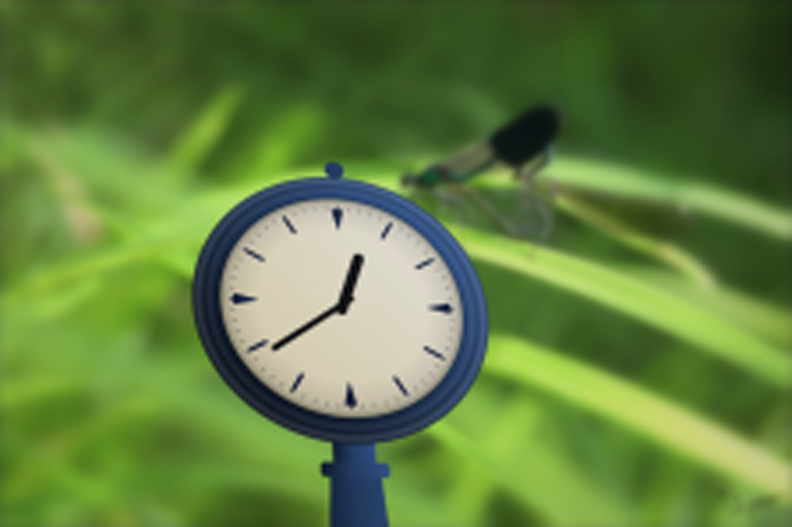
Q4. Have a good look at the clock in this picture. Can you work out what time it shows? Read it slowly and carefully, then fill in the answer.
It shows 12:39
